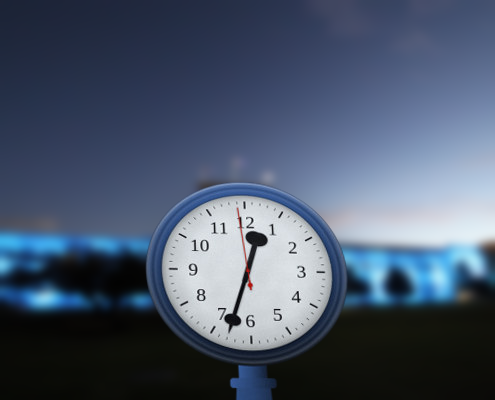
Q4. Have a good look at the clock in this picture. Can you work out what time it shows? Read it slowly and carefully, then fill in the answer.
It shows 12:32:59
